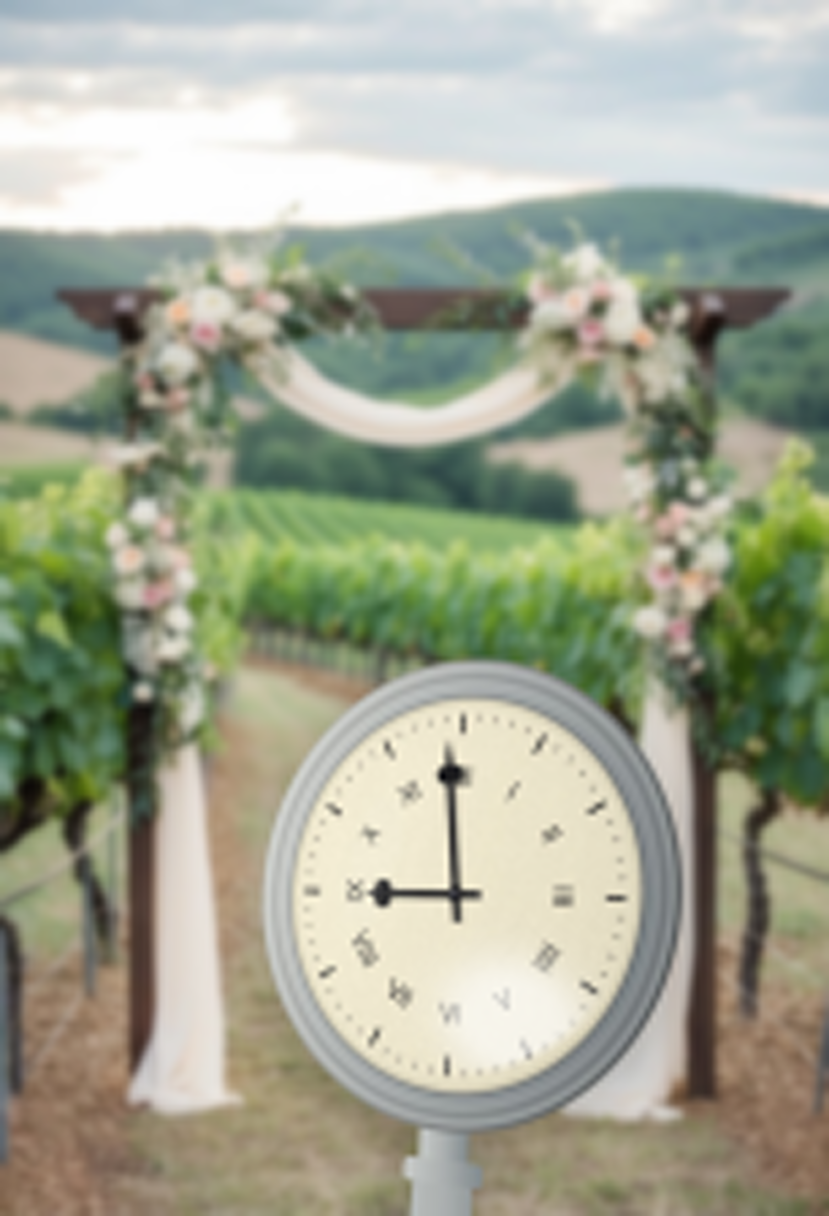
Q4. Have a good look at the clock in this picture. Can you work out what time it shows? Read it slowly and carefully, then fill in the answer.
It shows 8:59
